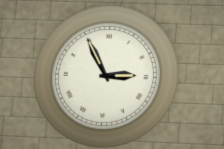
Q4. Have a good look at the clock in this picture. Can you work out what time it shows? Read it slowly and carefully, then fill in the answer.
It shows 2:55
